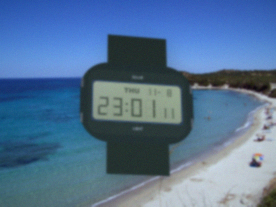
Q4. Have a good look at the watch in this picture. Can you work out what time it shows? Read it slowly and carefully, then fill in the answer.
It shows 23:01
